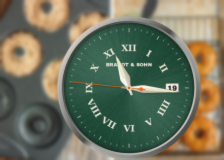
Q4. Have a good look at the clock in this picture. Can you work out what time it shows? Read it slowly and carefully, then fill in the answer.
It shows 11:15:46
